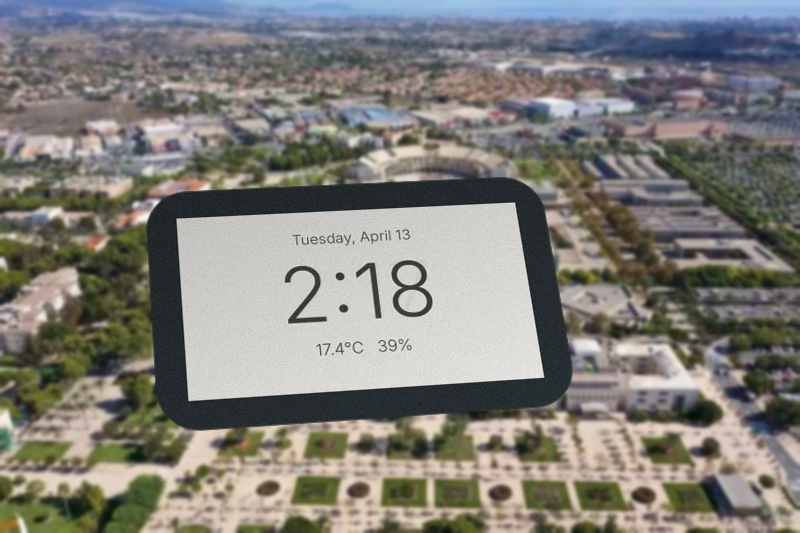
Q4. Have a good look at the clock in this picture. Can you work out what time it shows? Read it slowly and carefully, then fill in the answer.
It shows 2:18
